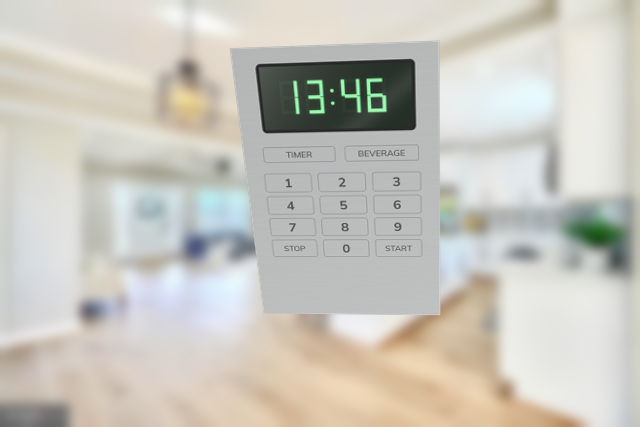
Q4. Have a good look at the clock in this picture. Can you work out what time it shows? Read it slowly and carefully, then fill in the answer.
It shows 13:46
